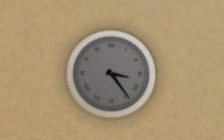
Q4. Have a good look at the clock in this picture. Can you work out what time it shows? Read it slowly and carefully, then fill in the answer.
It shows 3:24
